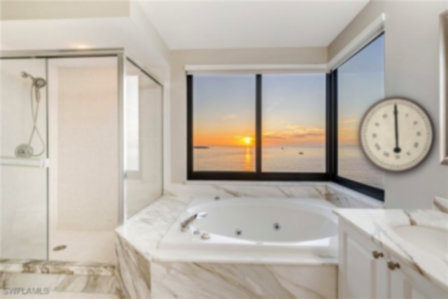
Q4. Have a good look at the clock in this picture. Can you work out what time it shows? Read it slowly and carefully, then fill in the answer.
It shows 6:00
